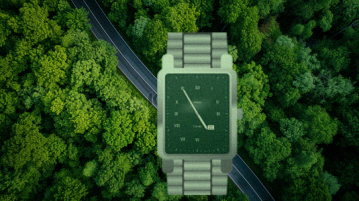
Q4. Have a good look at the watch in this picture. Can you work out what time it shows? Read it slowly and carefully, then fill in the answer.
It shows 4:55
